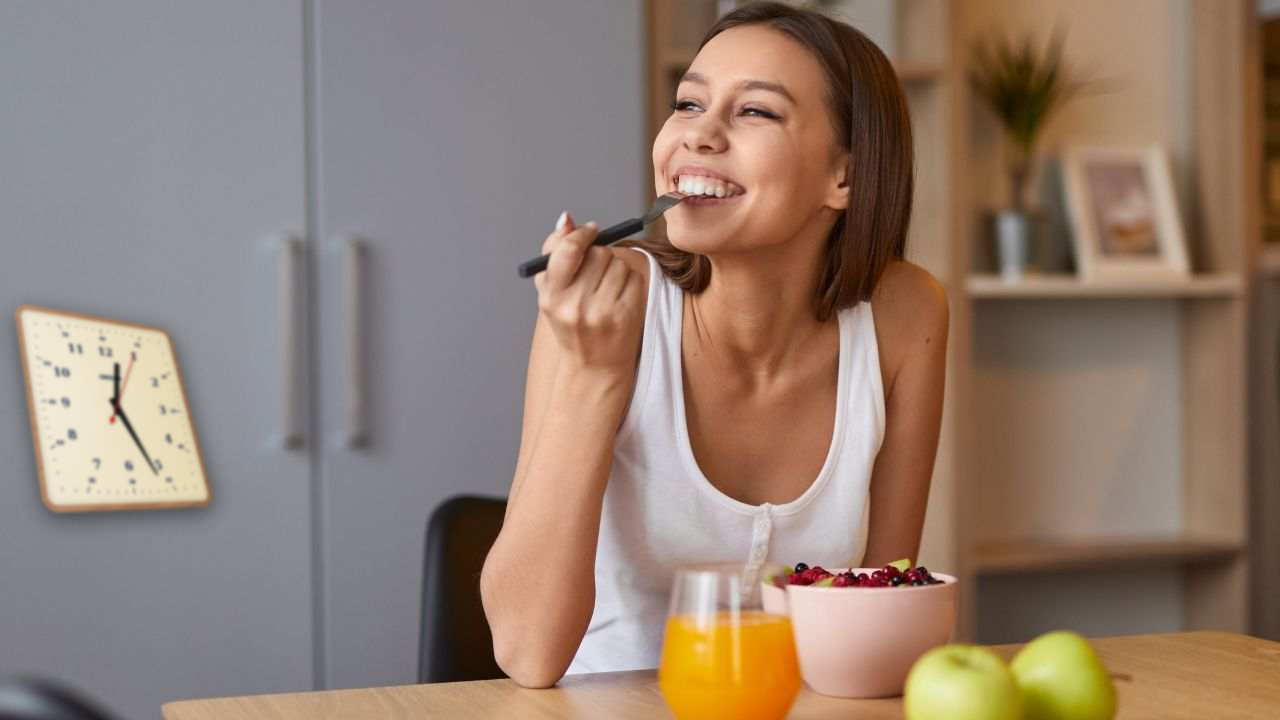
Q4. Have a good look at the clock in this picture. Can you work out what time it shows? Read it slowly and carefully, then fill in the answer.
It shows 12:26:05
